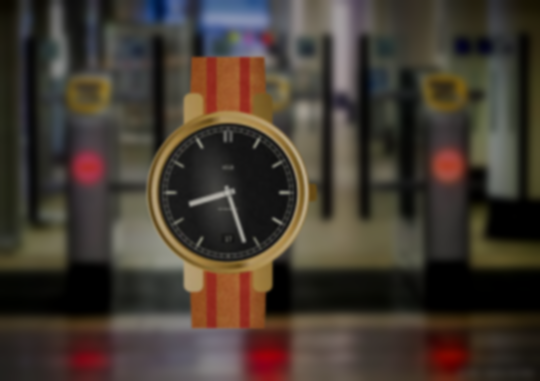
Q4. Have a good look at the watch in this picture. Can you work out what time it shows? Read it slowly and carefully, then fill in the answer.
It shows 8:27
